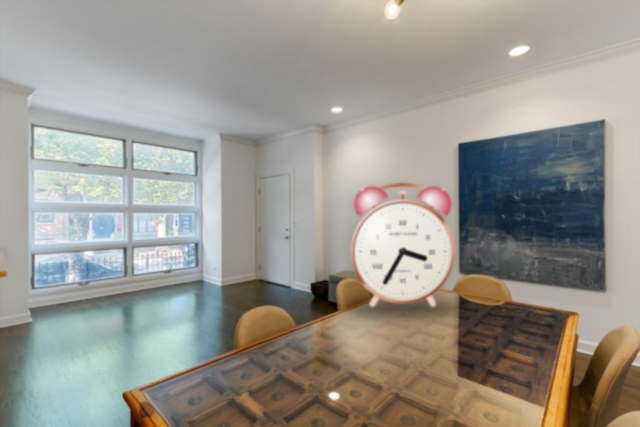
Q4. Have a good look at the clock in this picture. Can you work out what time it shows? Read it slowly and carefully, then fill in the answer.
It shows 3:35
